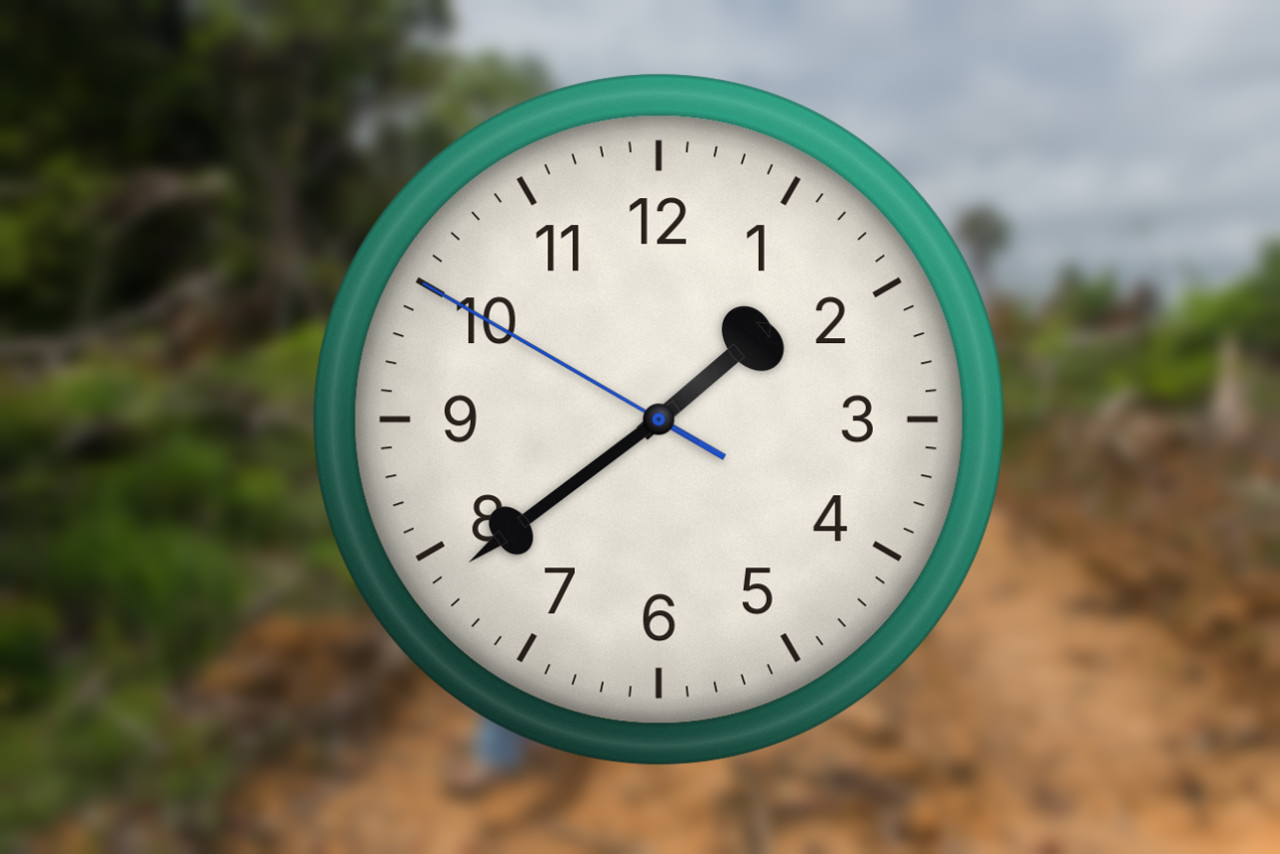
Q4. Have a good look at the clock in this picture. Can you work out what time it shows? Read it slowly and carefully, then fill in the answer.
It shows 1:38:50
